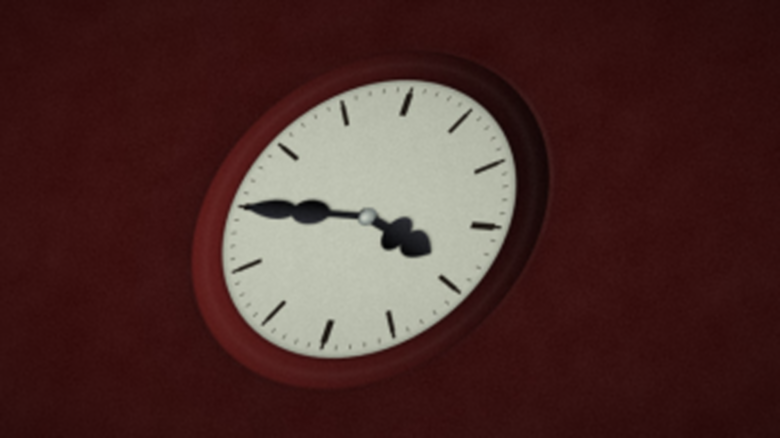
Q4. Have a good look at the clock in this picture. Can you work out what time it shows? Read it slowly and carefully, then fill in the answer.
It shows 3:45
